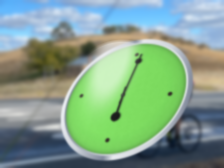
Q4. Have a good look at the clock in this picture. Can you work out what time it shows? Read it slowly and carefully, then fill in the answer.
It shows 6:01
